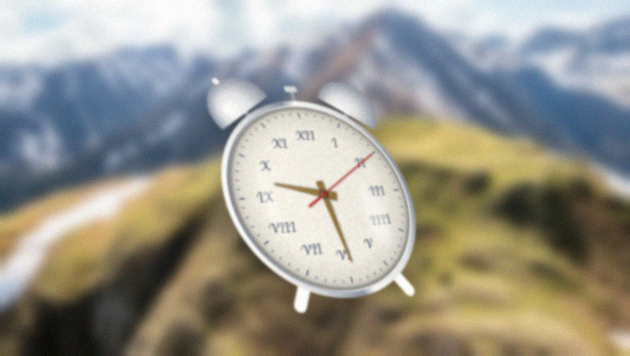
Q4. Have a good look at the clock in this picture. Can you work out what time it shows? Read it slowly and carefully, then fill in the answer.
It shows 9:29:10
